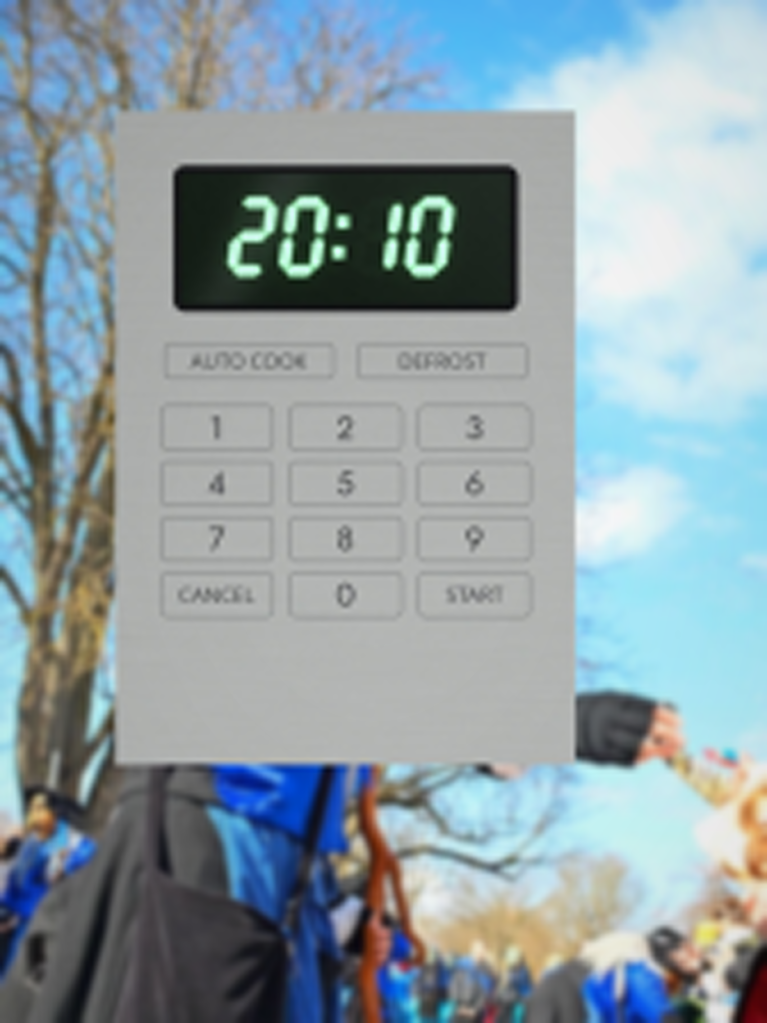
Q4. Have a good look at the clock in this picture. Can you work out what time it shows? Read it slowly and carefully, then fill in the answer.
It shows 20:10
